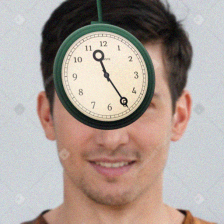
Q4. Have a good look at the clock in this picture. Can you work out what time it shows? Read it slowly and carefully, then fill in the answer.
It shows 11:25
